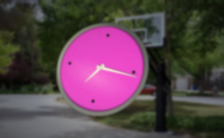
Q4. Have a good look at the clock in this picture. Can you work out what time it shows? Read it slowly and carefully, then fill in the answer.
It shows 7:16
